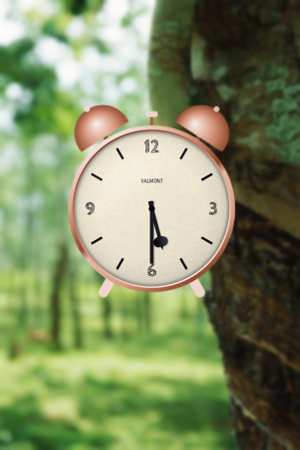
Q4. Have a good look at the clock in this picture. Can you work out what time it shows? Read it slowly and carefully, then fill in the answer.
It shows 5:30
